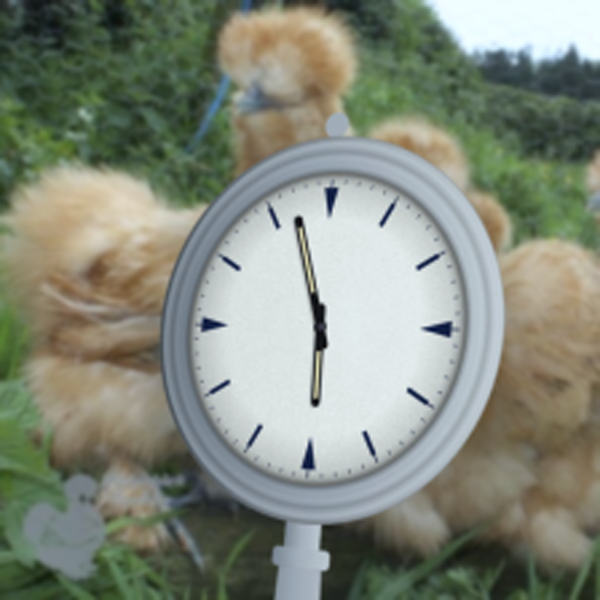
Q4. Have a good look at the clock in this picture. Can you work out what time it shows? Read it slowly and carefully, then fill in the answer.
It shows 5:57
